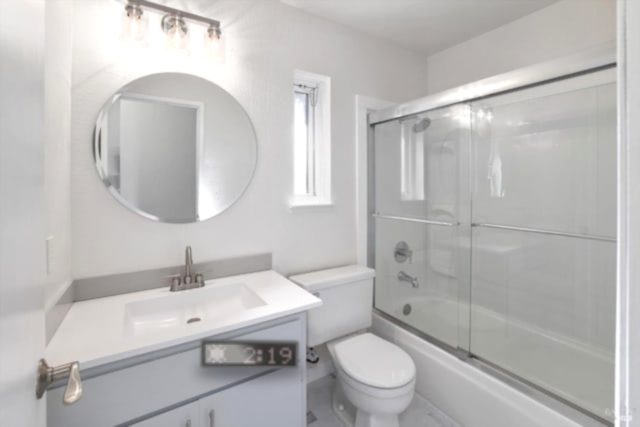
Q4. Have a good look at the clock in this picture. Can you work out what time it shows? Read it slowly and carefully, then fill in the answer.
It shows 2:19
